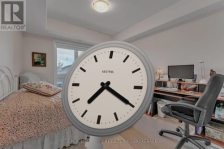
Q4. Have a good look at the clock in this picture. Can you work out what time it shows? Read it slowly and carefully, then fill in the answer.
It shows 7:20
